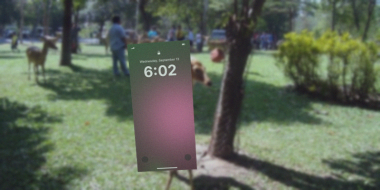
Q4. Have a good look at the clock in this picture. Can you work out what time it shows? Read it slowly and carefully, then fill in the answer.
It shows 6:02
